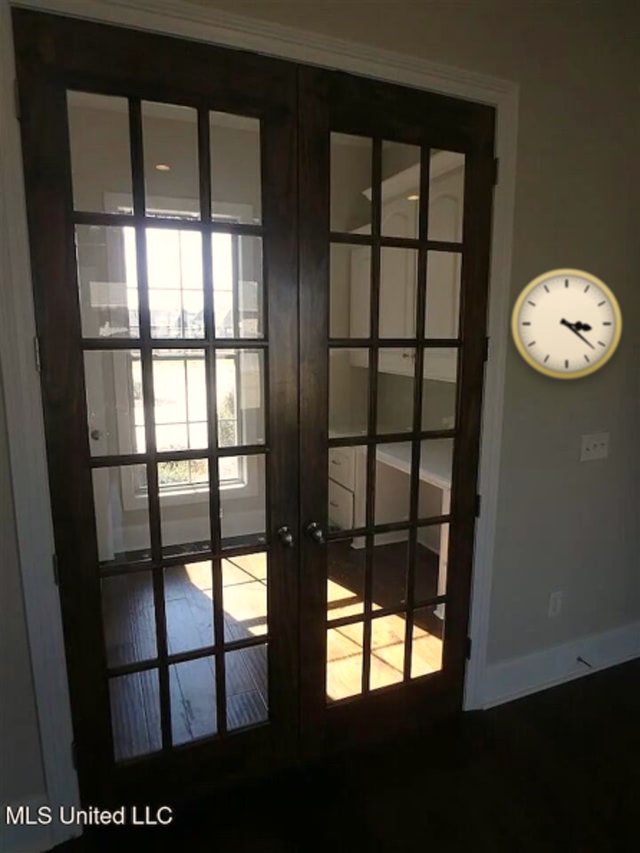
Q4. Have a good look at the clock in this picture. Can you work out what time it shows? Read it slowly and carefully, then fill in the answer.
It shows 3:22
